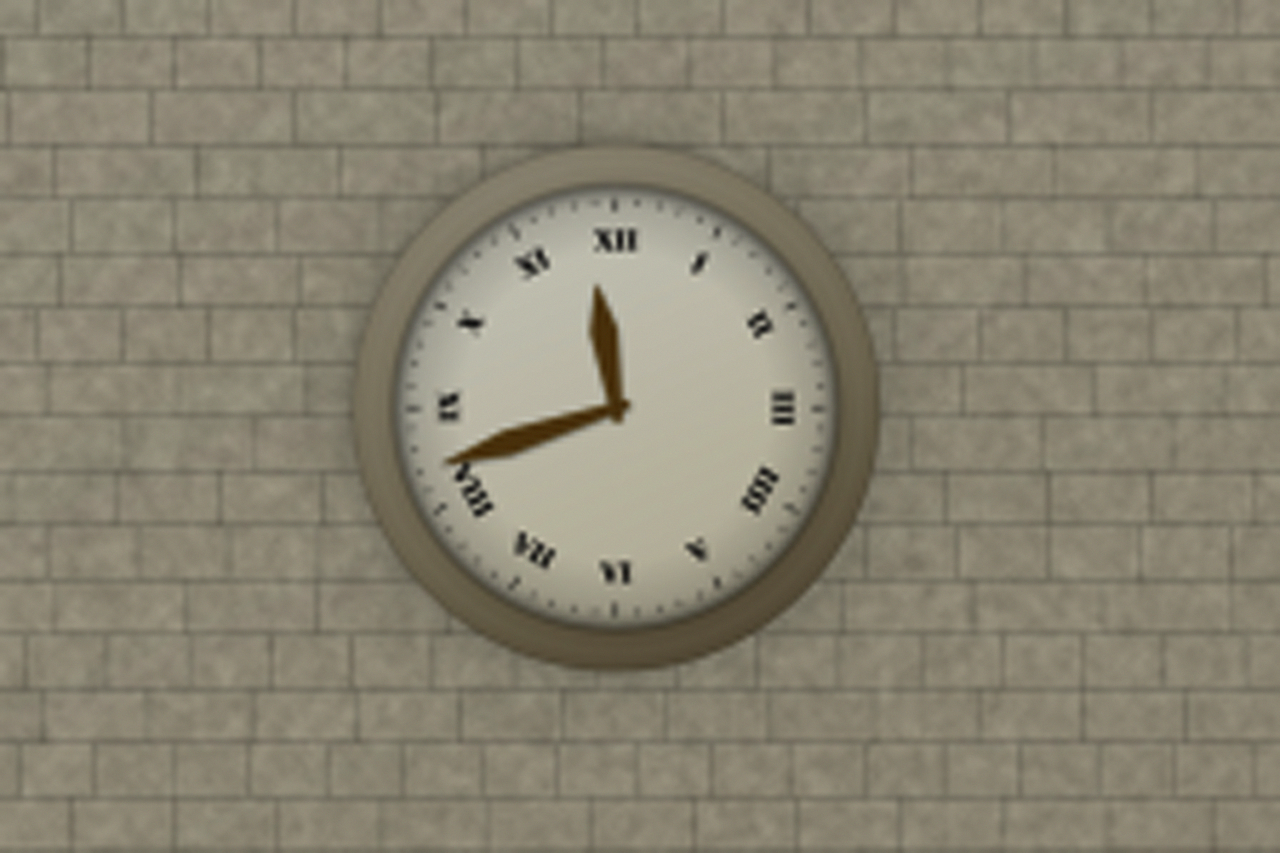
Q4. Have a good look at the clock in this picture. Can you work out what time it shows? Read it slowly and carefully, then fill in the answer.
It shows 11:42
